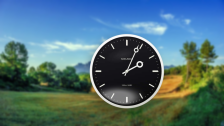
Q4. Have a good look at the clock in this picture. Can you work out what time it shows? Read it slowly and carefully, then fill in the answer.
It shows 2:04
